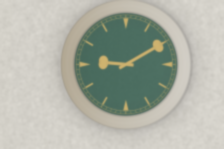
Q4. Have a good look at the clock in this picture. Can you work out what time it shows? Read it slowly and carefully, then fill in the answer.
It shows 9:10
